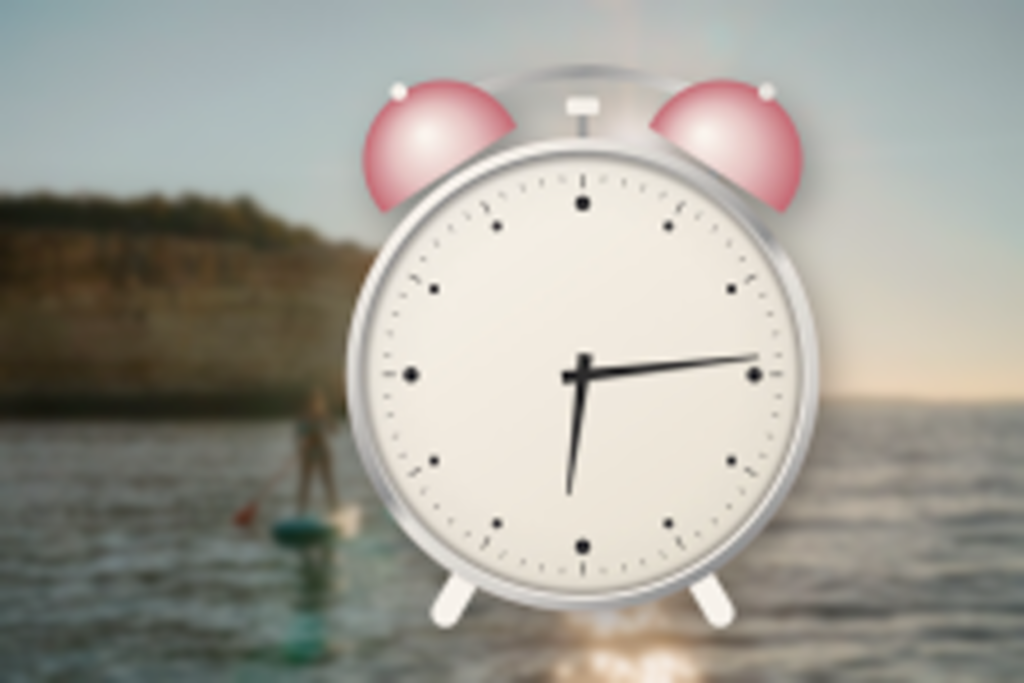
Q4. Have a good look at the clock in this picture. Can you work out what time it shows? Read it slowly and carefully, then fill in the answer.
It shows 6:14
